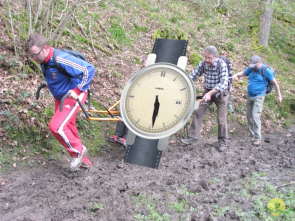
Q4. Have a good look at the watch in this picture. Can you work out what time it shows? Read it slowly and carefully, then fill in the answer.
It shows 5:29
